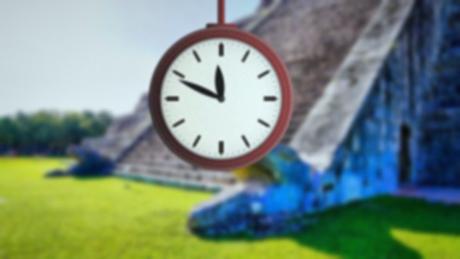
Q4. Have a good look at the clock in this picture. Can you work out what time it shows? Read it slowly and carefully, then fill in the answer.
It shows 11:49
